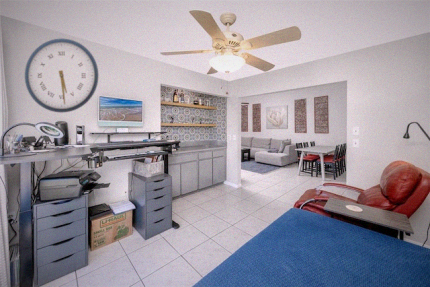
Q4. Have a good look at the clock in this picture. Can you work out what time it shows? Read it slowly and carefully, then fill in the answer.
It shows 5:29
